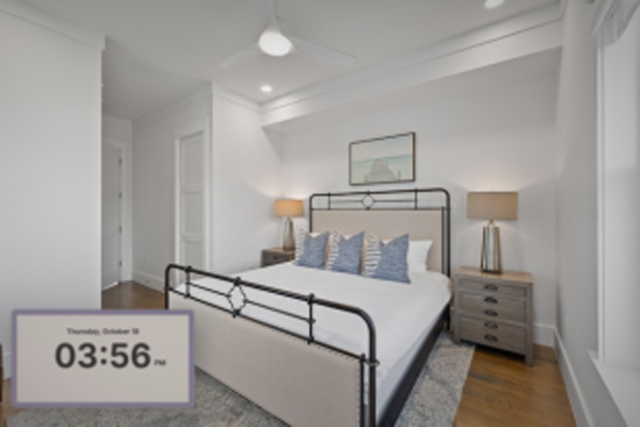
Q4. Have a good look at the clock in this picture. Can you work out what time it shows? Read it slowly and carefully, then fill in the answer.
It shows 3:56
